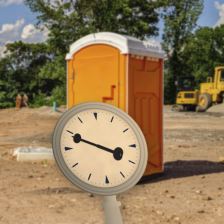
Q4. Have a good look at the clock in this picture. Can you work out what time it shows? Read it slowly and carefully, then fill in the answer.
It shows 3:49
